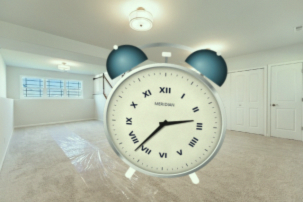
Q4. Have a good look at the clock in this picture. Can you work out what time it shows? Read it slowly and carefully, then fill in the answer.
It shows 2:37
